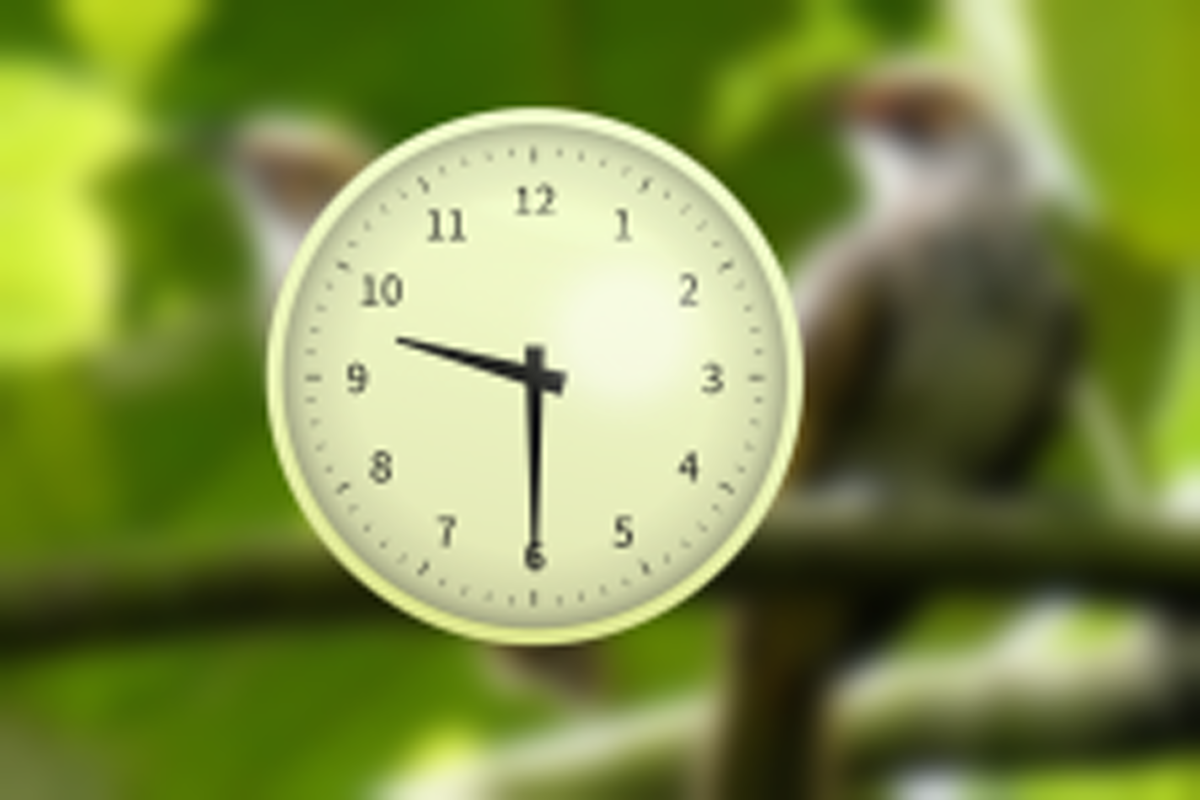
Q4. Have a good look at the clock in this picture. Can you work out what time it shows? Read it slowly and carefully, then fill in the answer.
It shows 9:30
